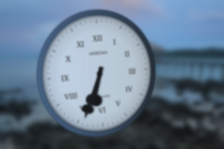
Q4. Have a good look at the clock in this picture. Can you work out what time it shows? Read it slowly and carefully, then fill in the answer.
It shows 6:34
